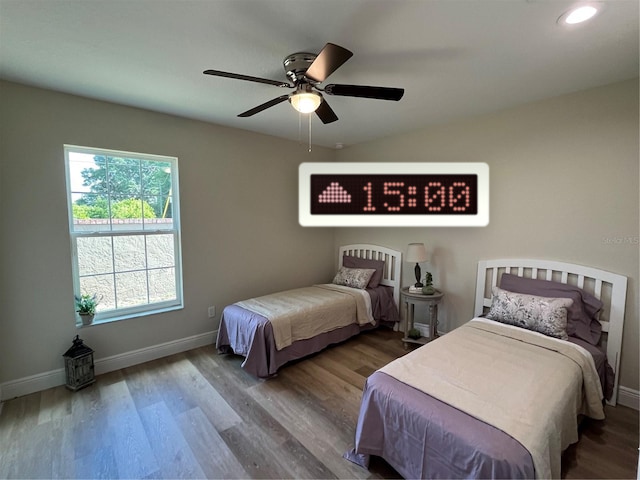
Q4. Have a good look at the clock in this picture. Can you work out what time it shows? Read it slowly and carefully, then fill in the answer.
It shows 15:00
